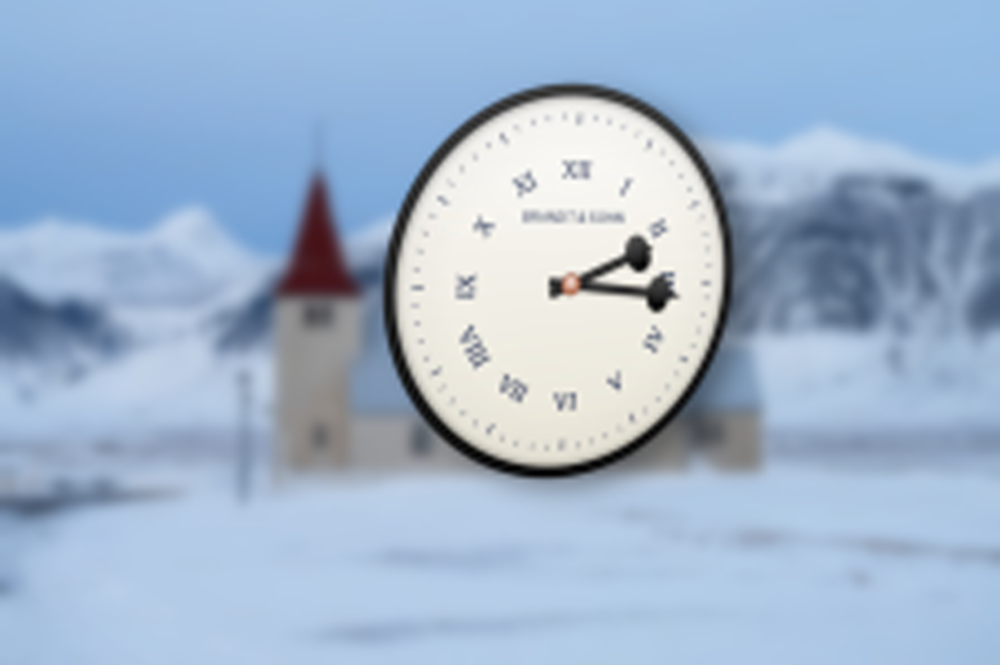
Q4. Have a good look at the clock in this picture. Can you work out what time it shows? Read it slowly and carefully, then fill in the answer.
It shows 2:16
